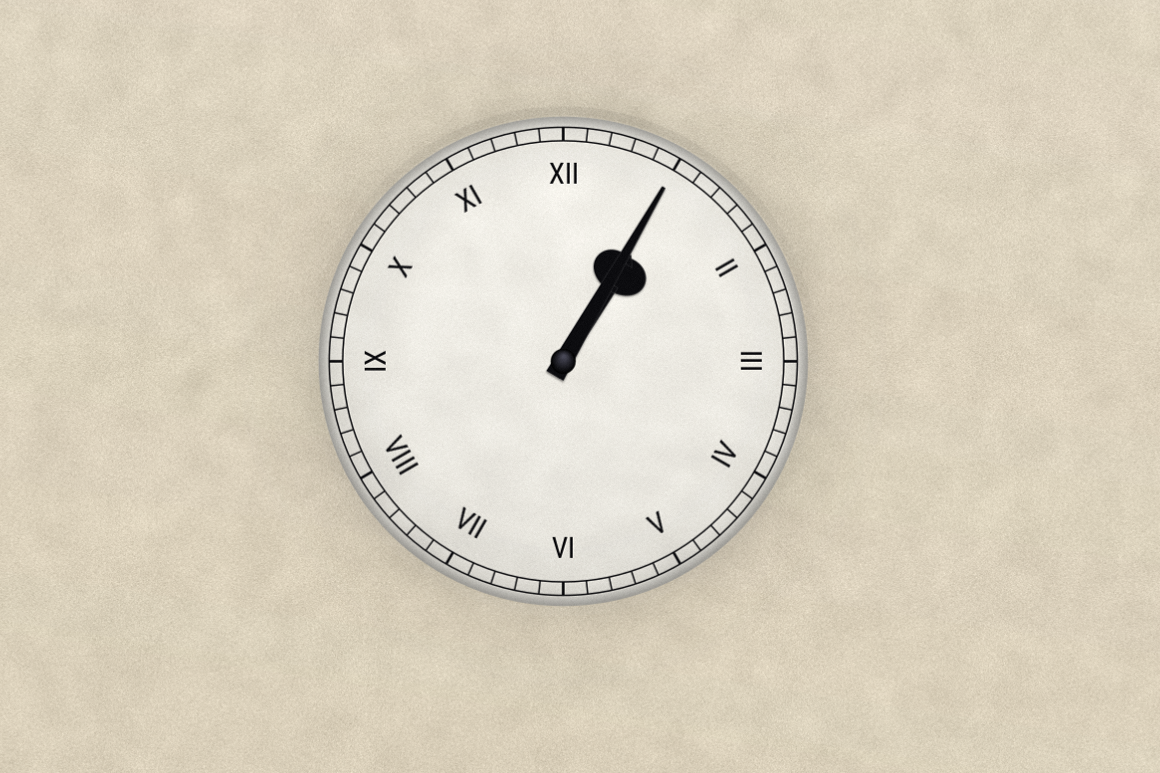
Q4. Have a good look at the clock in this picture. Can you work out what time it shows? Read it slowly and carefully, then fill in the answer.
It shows 1:05
